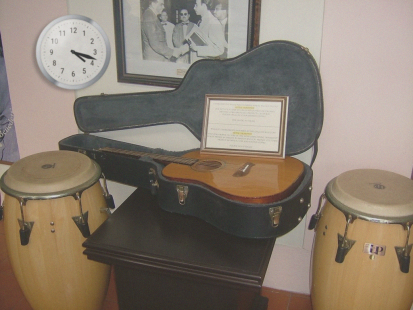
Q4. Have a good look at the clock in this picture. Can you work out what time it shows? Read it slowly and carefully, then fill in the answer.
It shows 4:18
